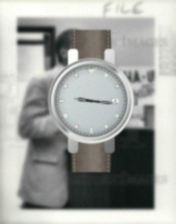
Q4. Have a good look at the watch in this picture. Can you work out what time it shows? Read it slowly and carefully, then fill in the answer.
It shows 9:16
